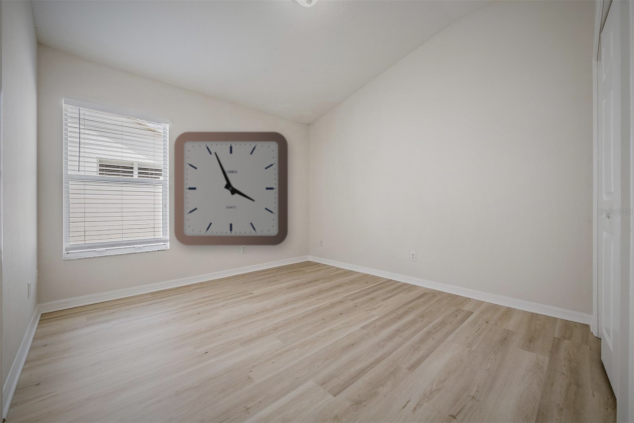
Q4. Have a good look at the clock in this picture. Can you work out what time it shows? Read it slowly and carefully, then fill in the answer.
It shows 3:56
